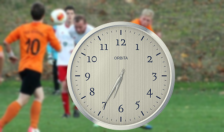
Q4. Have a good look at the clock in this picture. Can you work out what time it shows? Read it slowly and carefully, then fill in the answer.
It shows 6:35
